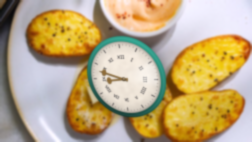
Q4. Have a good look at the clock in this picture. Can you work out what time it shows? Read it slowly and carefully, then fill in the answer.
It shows 8:48
